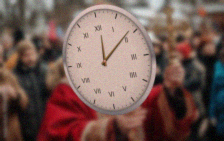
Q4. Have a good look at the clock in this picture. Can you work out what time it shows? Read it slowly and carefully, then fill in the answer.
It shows 12:09
